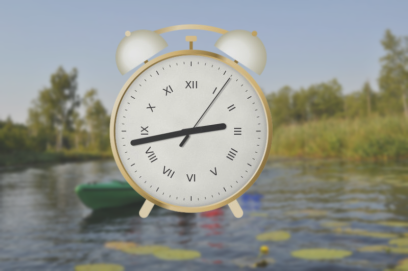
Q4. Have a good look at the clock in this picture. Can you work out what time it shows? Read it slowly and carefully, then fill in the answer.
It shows 2:43:06
